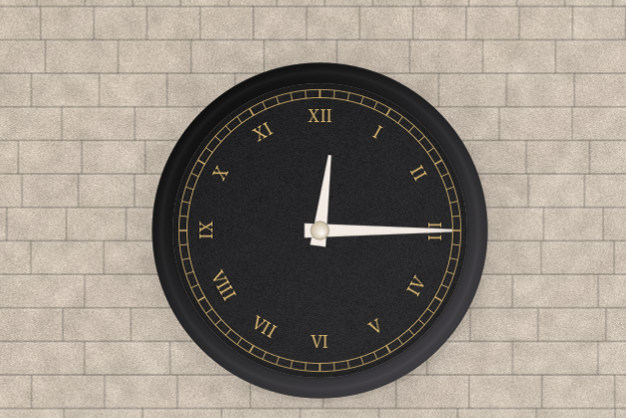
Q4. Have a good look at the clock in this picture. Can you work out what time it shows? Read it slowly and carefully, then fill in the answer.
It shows 12:15
